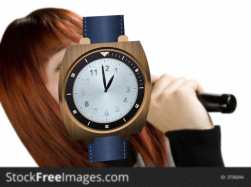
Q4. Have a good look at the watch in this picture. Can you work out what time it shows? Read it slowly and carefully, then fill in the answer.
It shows 12:59
